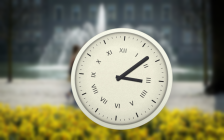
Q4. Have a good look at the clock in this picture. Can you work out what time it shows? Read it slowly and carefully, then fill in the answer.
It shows 3:08
